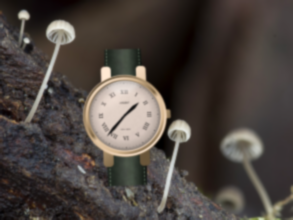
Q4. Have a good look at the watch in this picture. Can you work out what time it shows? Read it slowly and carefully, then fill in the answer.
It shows 1:37
